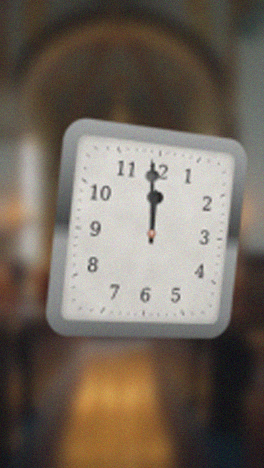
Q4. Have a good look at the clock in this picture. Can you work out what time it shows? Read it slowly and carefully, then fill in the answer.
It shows 11:59
